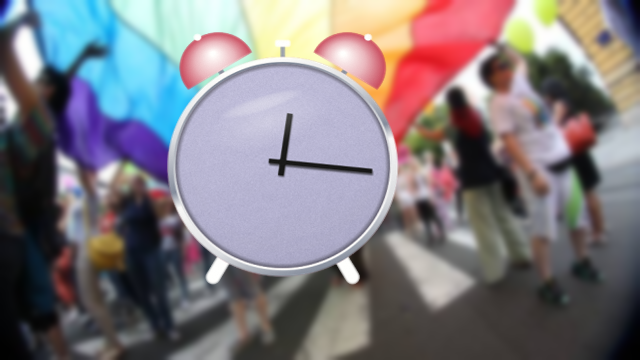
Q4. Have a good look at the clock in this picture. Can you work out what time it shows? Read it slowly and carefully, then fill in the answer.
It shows 12:16
